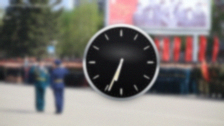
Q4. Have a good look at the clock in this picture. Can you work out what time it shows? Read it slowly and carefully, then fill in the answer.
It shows 6:34
